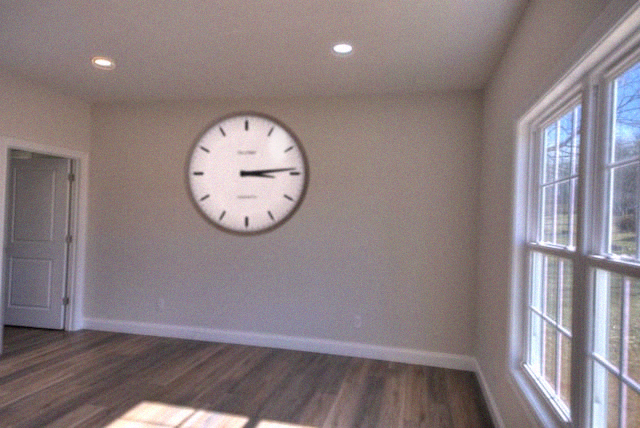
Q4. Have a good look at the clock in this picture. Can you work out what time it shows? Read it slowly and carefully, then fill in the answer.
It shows 3:14
